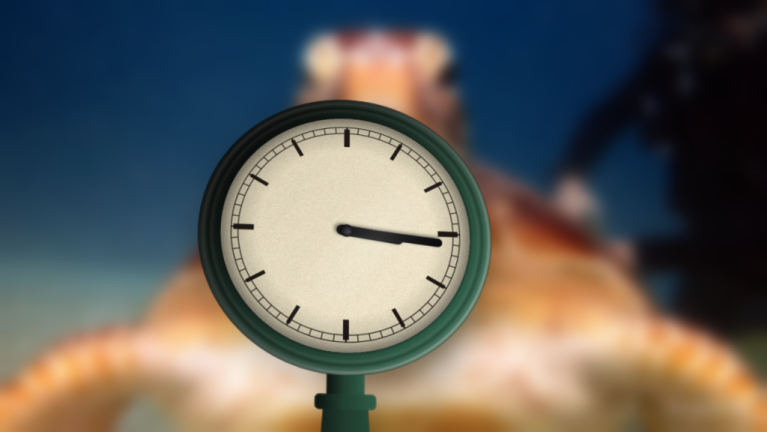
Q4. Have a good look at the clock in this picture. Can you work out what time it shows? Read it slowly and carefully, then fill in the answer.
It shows 3:16
